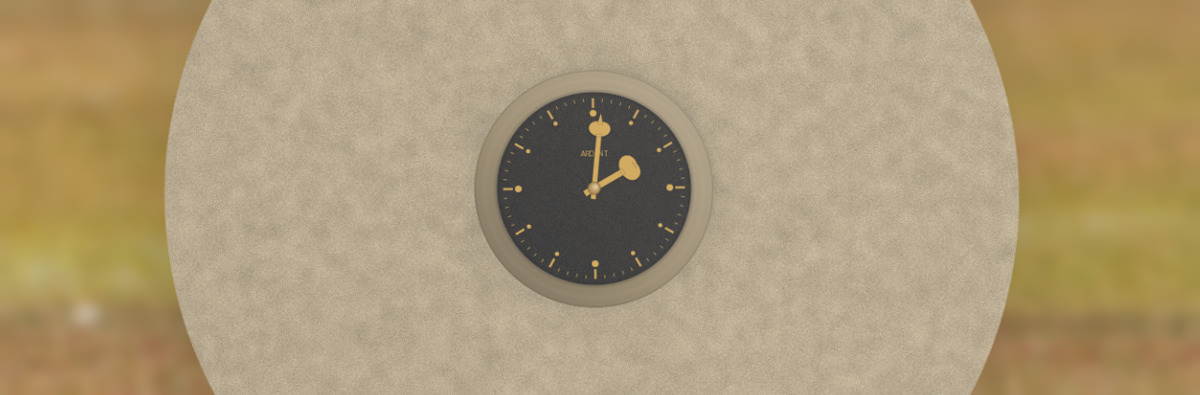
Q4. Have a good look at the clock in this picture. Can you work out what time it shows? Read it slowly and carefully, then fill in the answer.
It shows 2:01
